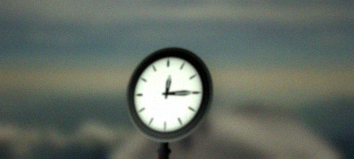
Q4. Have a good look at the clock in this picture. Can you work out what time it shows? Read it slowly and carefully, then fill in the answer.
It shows 12:15
